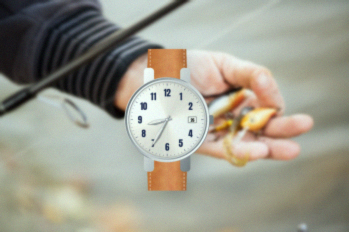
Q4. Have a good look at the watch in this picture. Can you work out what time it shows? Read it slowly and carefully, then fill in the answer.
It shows 8:35
